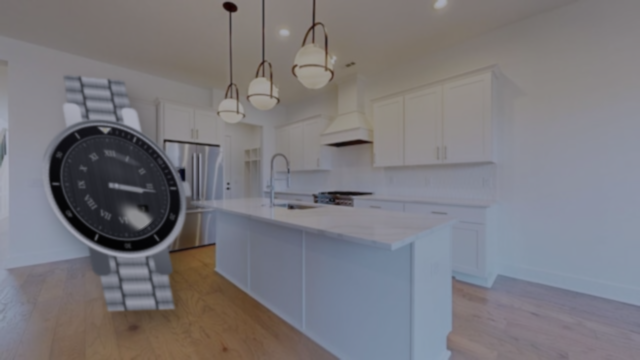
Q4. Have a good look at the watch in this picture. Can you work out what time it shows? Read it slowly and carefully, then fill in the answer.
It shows 3:16
